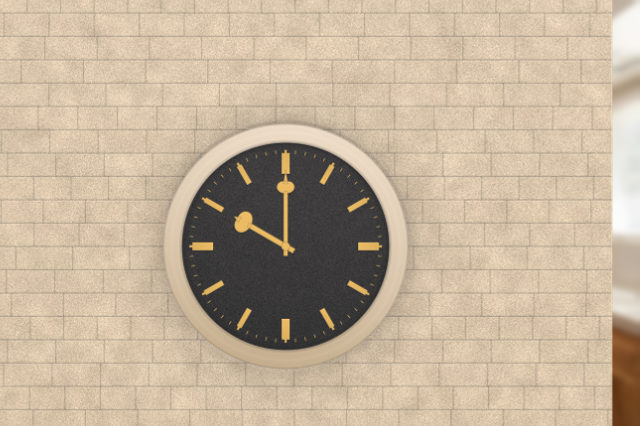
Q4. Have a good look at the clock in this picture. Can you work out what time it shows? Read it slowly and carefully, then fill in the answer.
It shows 10:00
